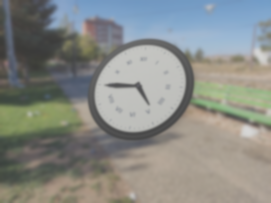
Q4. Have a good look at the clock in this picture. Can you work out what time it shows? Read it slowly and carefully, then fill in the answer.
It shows 4:45
